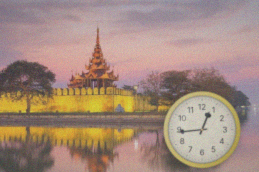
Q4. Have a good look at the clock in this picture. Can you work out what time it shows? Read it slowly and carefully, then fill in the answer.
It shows 12:44
